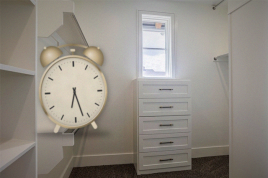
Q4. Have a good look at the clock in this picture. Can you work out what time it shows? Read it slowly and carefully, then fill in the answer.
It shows 6:27
